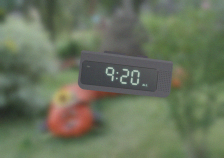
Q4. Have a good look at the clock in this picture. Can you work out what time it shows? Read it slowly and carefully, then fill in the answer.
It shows 9:20
